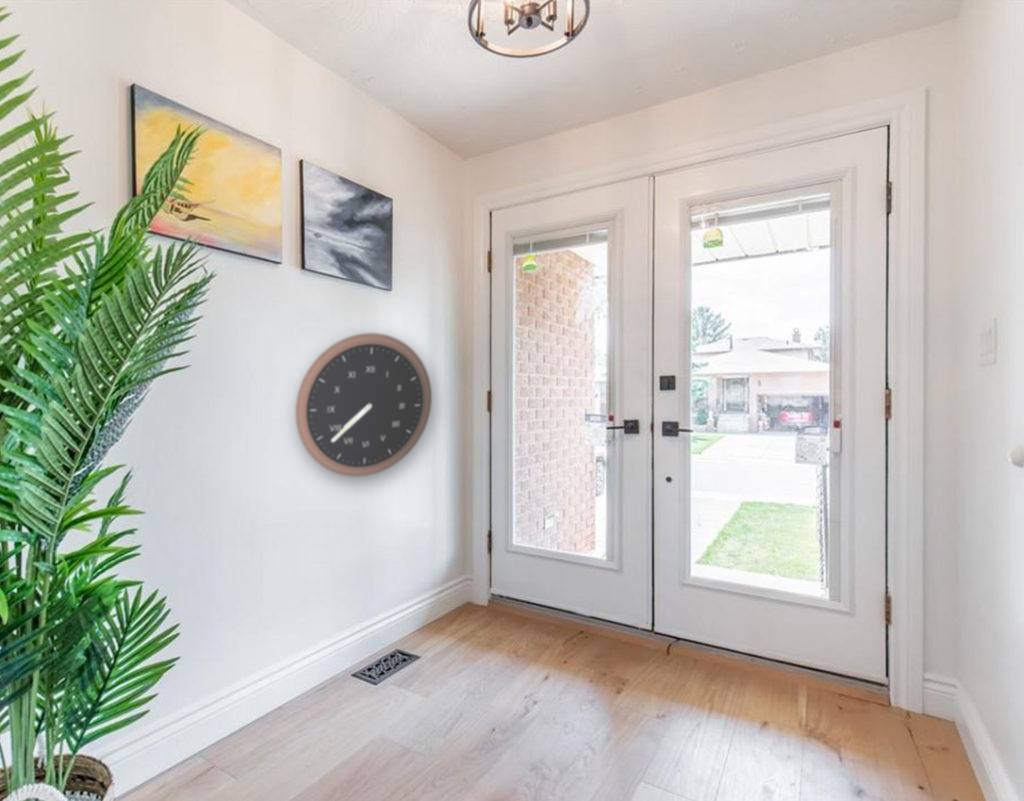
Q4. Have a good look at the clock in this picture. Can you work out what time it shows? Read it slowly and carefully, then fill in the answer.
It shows 7:38
